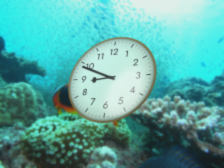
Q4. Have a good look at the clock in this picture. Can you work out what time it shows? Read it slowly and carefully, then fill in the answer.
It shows 8:49
